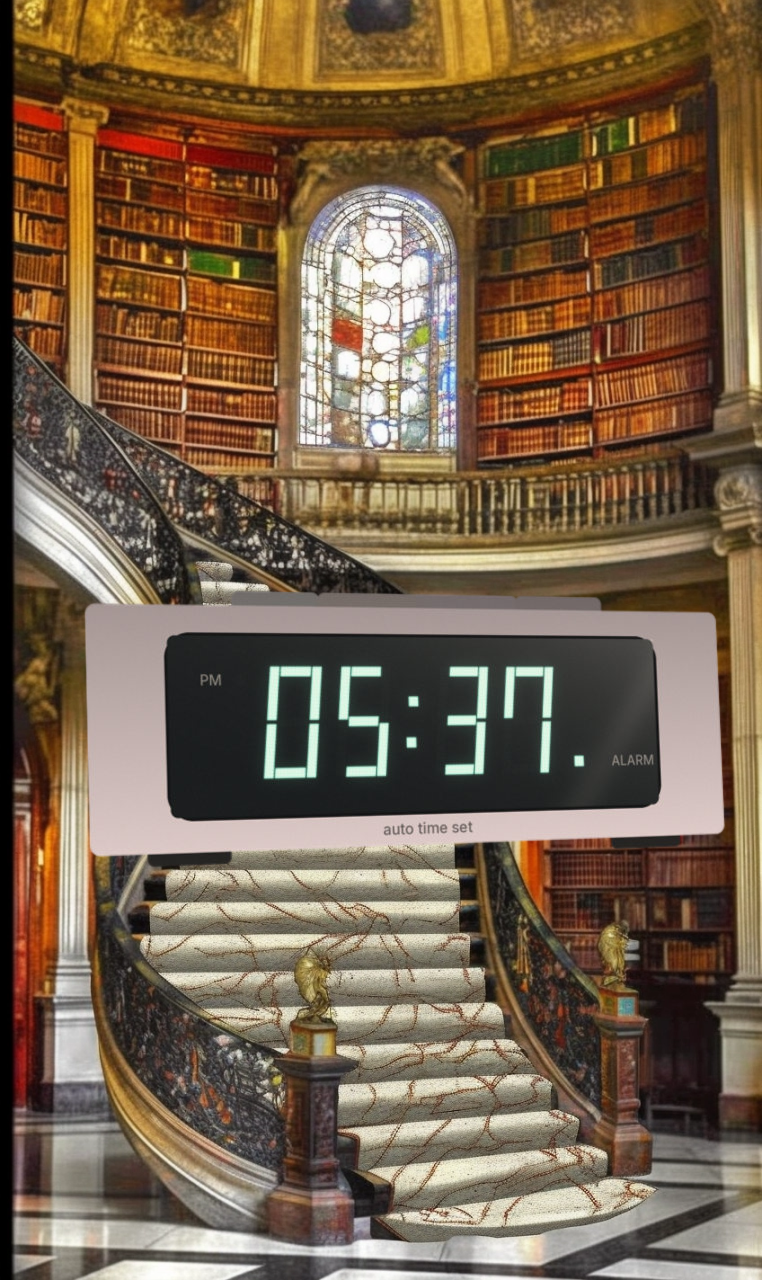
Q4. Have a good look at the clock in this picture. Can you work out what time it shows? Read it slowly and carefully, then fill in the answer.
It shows 5:37
